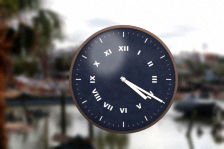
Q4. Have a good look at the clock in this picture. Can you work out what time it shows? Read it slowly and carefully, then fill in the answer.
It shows 4:20
